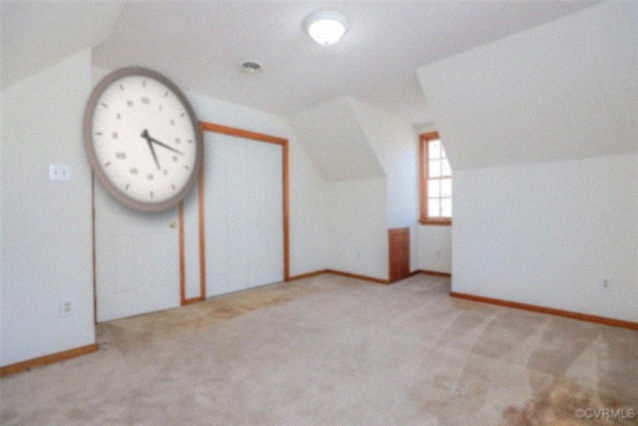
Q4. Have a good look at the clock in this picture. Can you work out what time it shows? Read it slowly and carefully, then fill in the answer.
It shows 5:18
